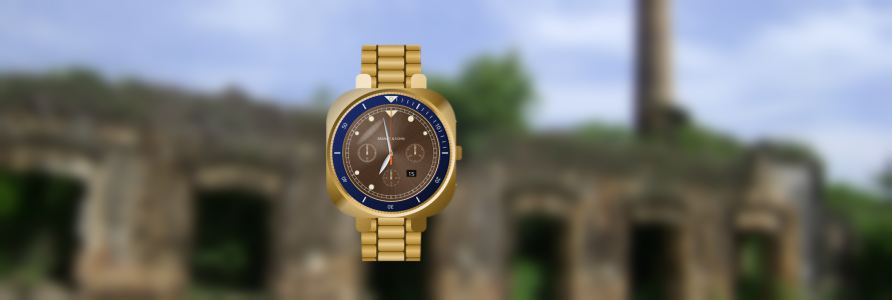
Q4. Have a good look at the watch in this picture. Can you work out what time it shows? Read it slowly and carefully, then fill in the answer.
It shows 6:58
